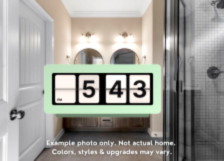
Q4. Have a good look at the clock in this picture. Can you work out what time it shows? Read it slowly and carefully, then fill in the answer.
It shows 5:43
